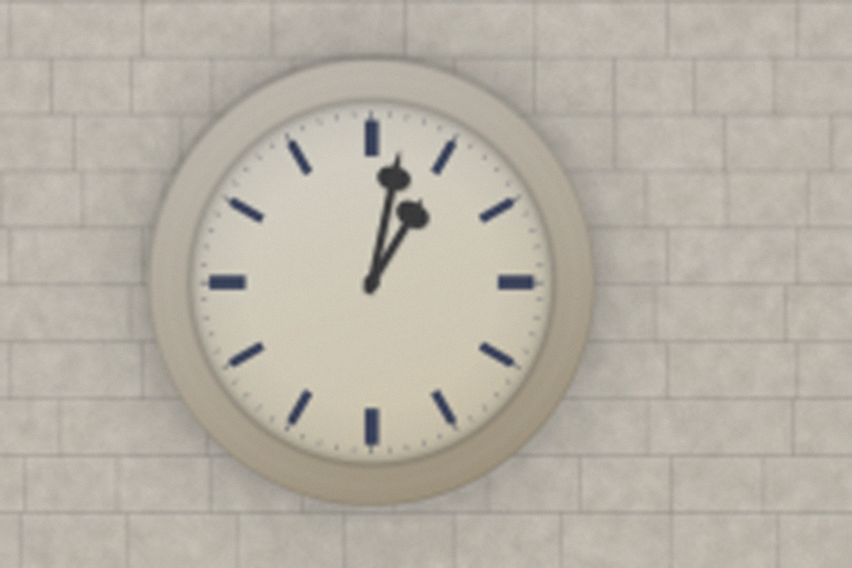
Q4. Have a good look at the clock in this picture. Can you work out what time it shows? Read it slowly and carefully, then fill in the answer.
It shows 1:02
